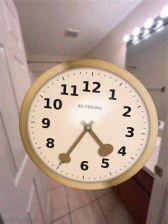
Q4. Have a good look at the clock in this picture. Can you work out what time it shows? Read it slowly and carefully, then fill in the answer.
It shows 4:35
